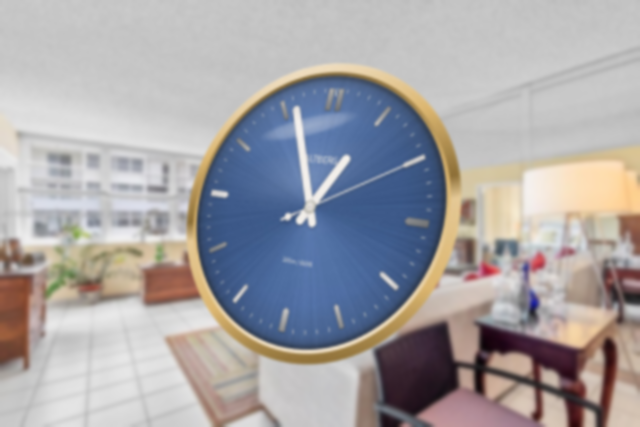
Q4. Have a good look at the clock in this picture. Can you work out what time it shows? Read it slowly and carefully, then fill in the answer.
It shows 12:56:10
